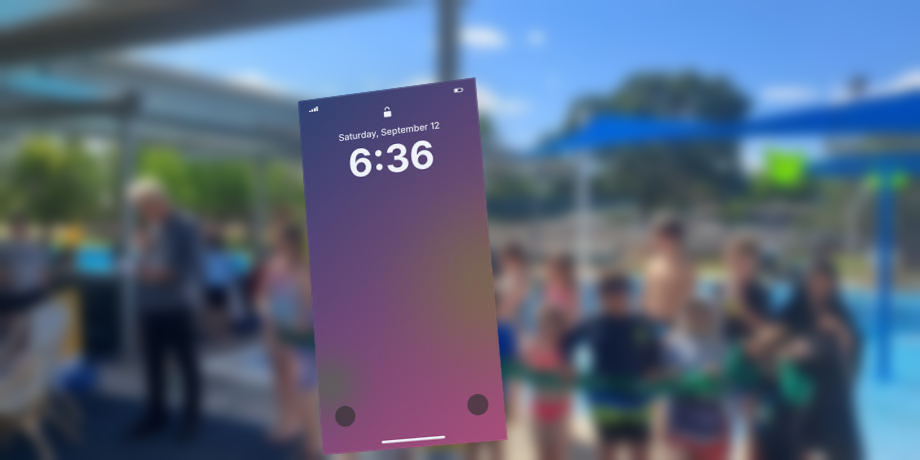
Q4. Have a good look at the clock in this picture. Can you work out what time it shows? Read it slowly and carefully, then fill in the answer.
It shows 6:36
